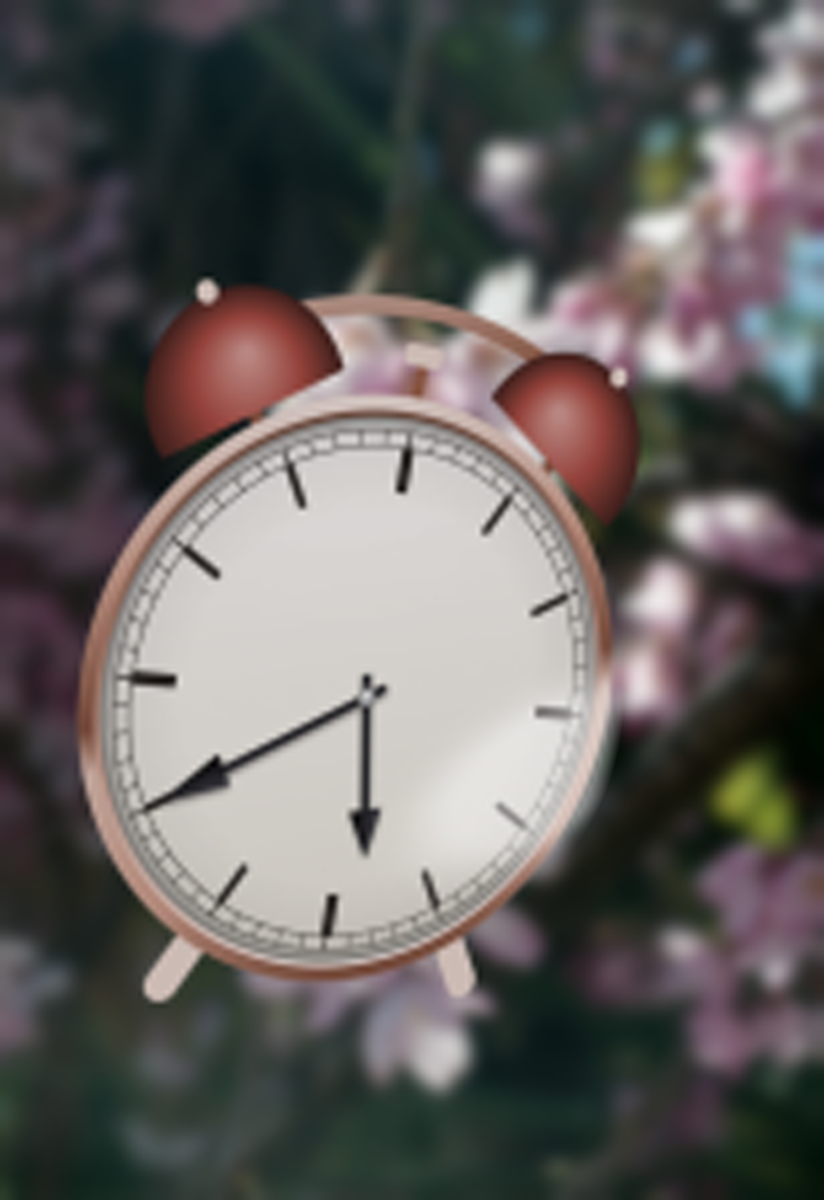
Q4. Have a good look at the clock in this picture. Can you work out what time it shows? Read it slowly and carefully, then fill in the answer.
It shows 5:40
